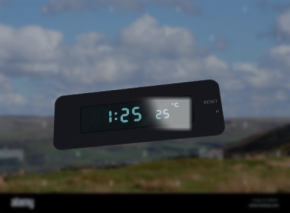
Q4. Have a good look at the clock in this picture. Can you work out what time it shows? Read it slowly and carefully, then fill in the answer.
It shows 1:25
